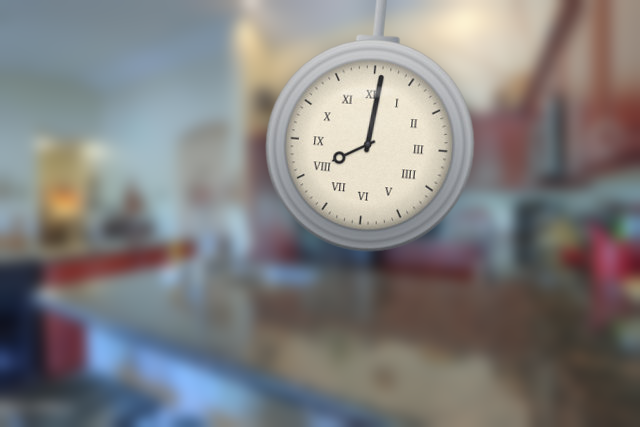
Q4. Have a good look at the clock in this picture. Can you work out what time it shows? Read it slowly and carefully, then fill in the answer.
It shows 8:01
